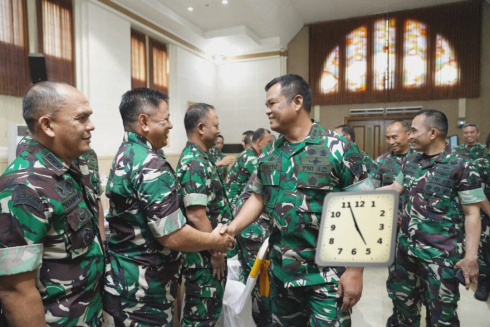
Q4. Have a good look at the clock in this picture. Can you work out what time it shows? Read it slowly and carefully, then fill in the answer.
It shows 4:56
